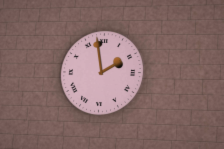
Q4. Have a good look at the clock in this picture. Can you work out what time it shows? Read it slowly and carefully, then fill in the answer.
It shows 1:58
